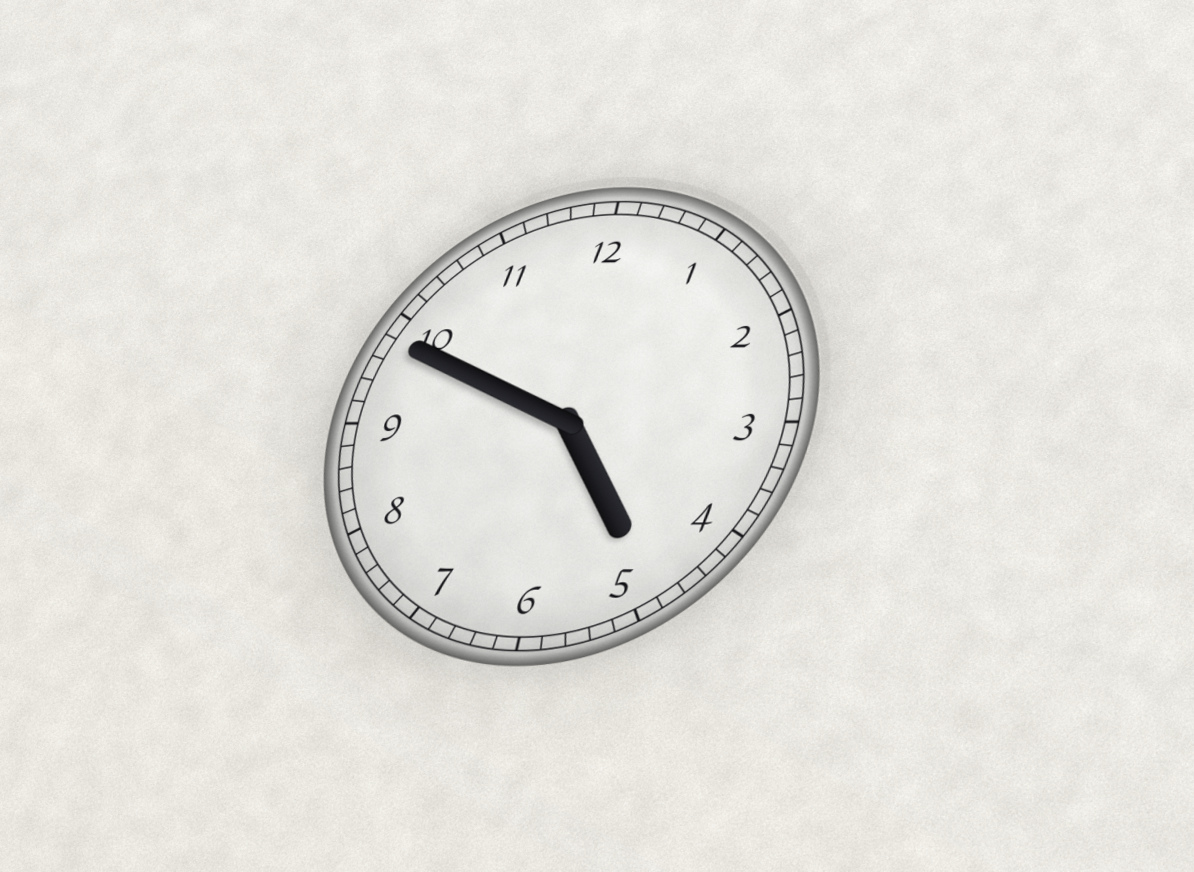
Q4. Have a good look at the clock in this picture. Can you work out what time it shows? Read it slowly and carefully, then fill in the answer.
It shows 4:49
